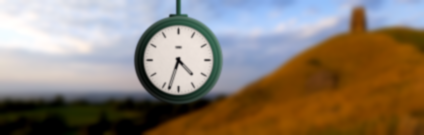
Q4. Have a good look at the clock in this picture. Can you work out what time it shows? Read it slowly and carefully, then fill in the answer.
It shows 4:33
